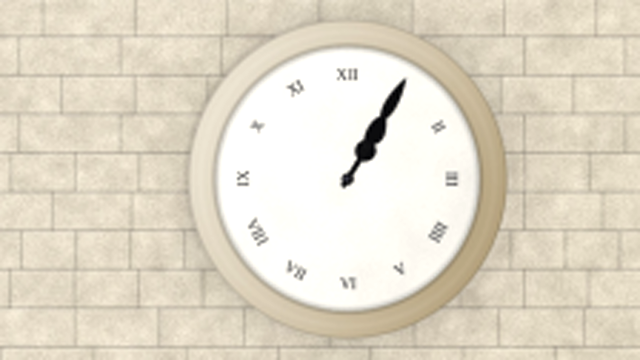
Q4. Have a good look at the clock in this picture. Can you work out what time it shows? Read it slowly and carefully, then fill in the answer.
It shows 1:05
